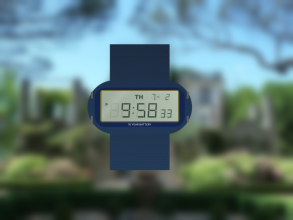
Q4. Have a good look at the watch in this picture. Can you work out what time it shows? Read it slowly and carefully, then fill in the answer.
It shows 9:58:33
